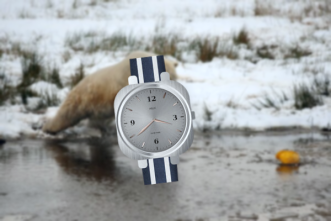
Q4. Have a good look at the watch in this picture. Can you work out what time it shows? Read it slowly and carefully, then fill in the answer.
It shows 3:39
